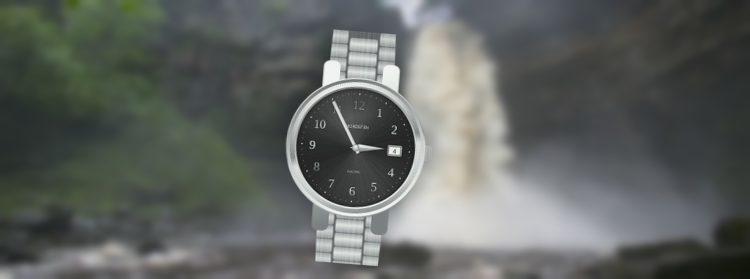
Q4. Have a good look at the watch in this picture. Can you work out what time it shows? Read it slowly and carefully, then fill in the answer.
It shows 2:55
